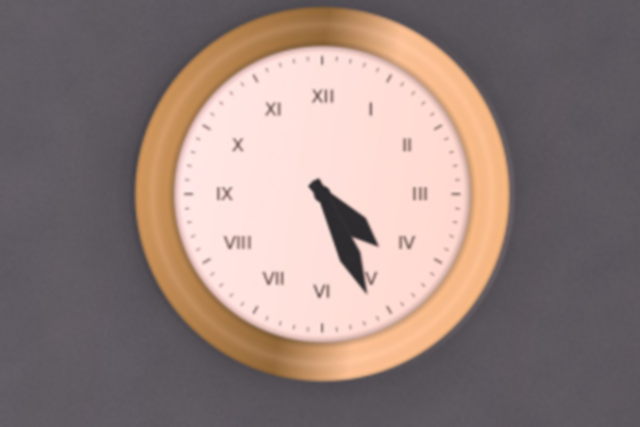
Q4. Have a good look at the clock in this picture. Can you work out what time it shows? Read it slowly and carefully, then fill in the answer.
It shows 4:26
